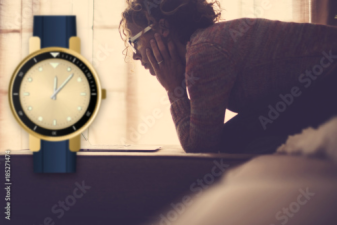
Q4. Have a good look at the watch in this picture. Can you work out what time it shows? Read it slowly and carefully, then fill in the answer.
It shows 12:07
